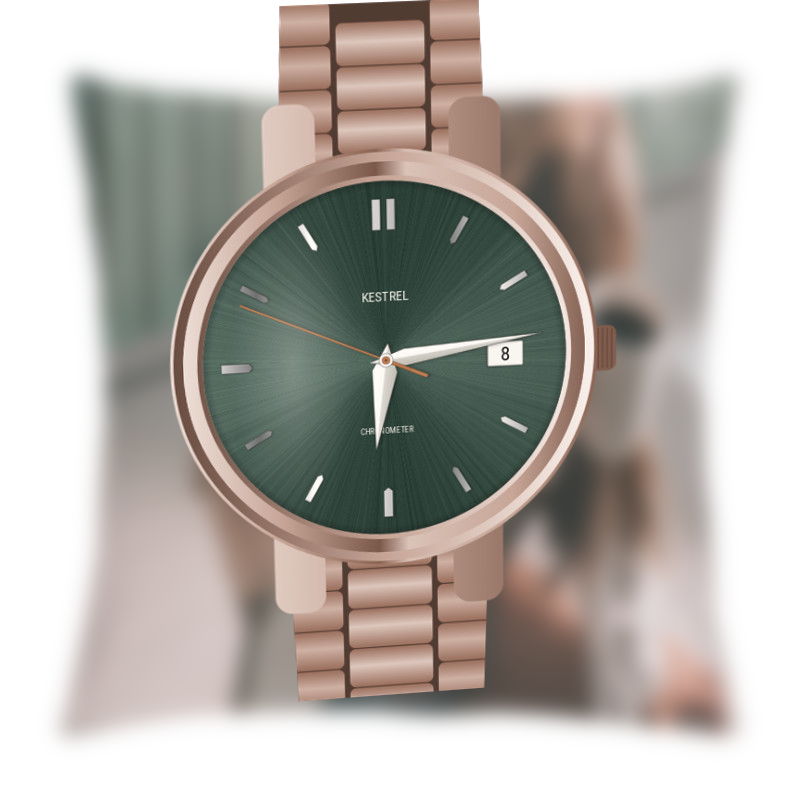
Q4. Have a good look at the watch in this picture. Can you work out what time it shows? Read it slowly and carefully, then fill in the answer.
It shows 6:13:49
